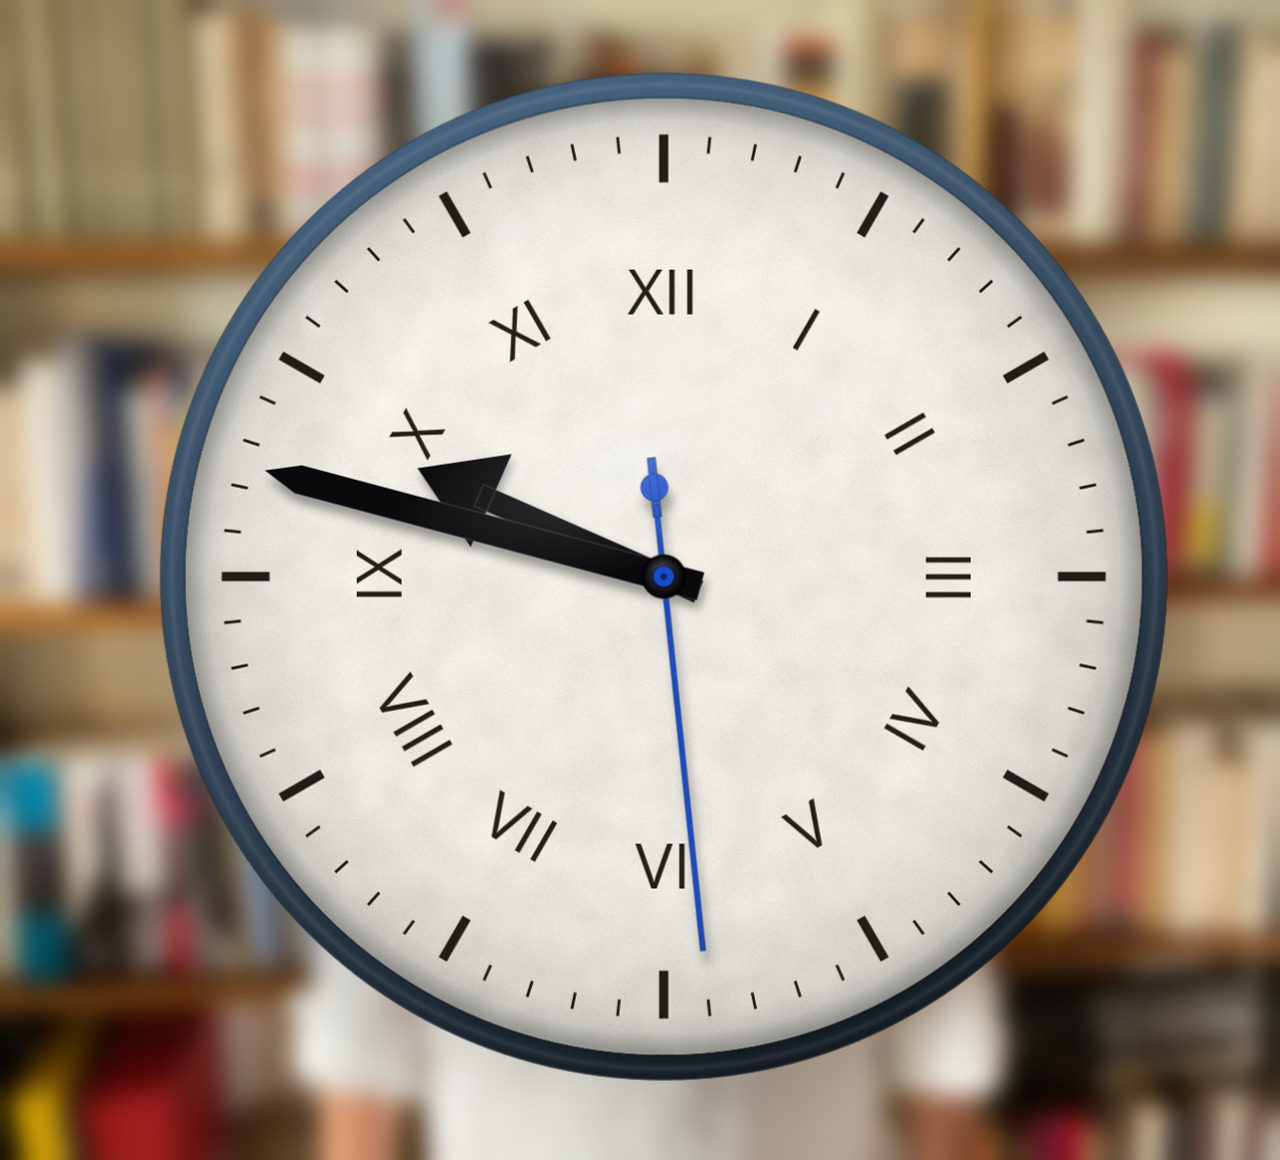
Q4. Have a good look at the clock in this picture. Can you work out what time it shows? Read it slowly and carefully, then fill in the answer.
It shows 9:47:29
